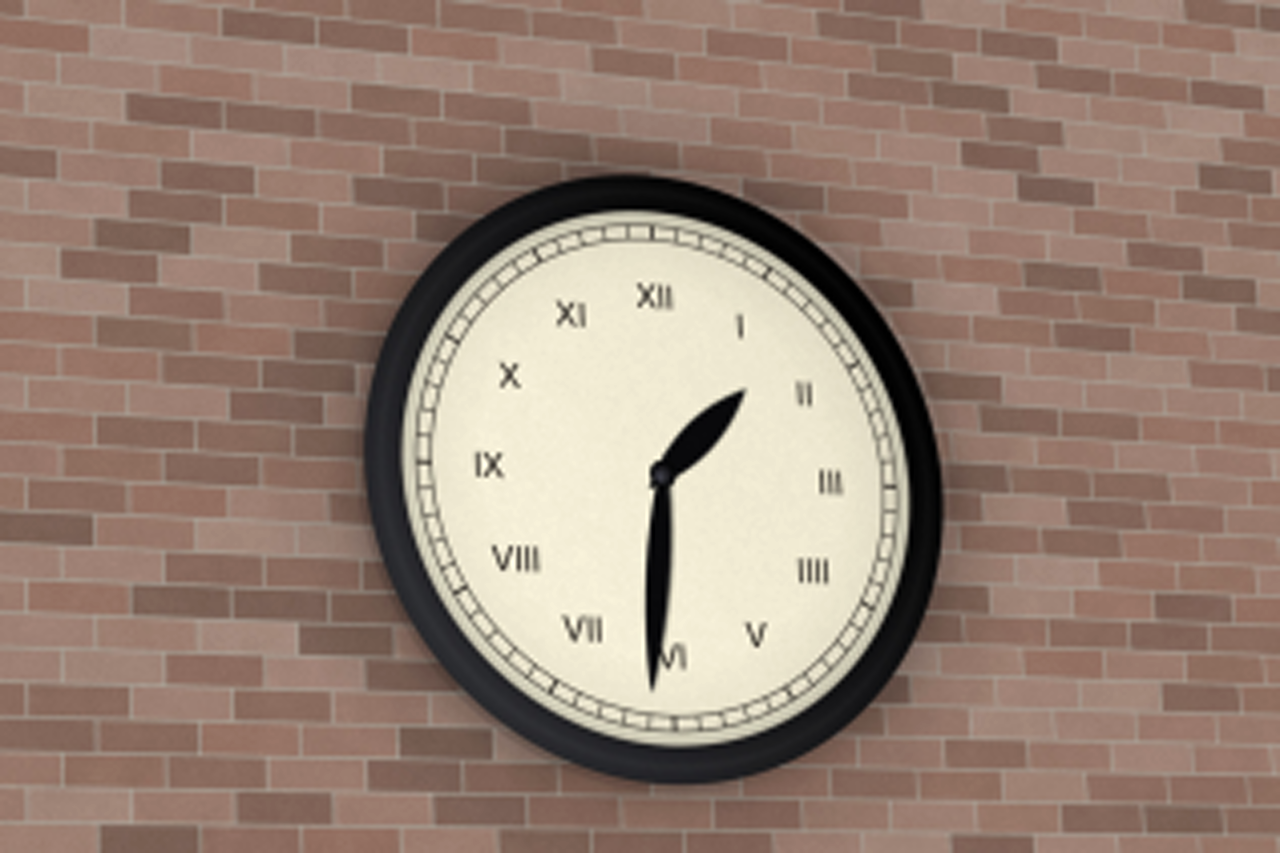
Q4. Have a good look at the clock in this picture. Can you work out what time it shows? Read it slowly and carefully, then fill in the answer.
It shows 1:31
